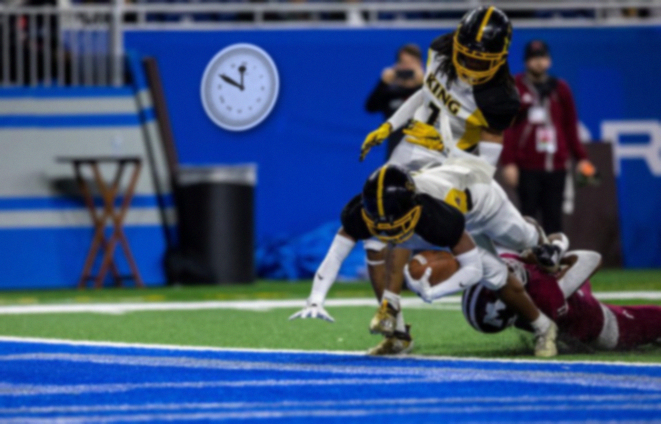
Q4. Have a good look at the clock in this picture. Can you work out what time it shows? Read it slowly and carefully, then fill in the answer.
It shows 11:49
